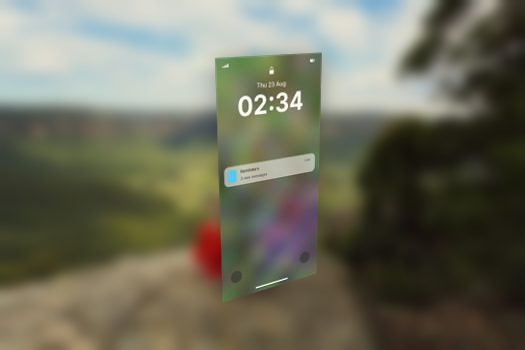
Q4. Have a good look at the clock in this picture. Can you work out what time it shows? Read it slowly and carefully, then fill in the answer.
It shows 2:34
